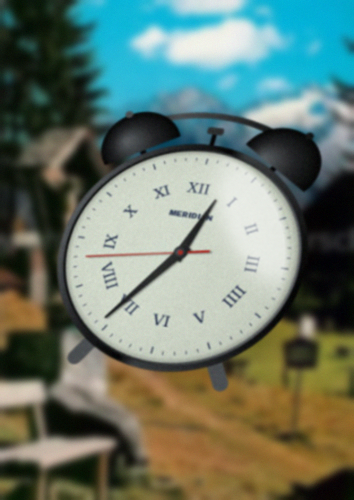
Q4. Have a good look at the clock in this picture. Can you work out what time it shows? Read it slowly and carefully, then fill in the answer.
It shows 12:35:43
